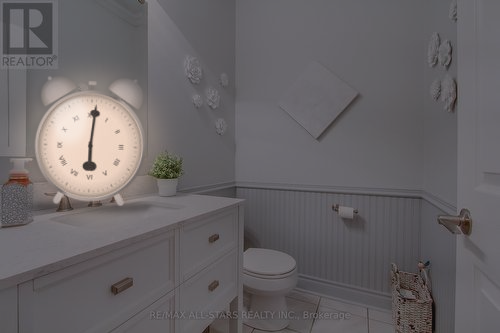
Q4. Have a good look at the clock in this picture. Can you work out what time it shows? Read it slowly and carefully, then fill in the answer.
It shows 6:01
